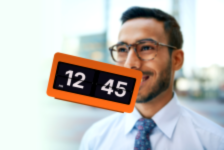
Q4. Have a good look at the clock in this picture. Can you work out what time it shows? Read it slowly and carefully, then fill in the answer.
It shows 12:45
